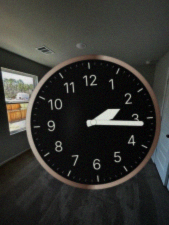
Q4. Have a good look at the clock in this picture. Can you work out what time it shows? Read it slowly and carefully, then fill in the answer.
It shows 2:16
